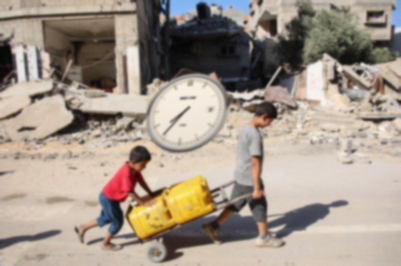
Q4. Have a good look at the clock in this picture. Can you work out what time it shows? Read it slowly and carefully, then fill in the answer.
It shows 7:36
